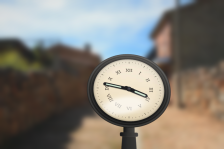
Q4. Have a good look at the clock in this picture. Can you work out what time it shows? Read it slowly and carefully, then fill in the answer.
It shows 3:47
